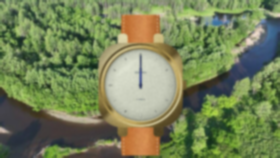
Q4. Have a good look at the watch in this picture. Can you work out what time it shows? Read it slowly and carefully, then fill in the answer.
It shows 12:00
